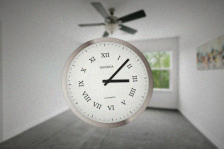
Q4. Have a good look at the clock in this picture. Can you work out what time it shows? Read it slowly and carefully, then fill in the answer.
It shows 3:08
